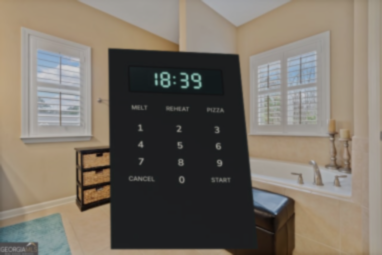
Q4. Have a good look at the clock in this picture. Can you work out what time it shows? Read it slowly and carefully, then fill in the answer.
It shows 18:39
